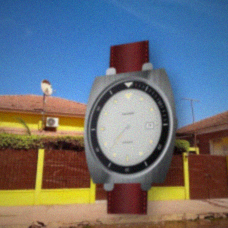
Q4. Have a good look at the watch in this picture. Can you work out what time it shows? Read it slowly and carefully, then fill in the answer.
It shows 7:37
